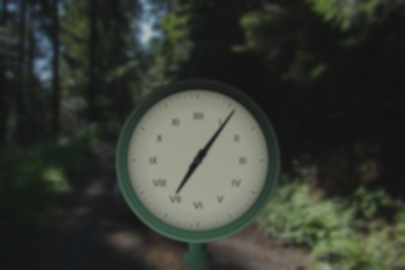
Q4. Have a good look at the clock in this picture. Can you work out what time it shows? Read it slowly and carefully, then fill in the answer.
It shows 7:06
